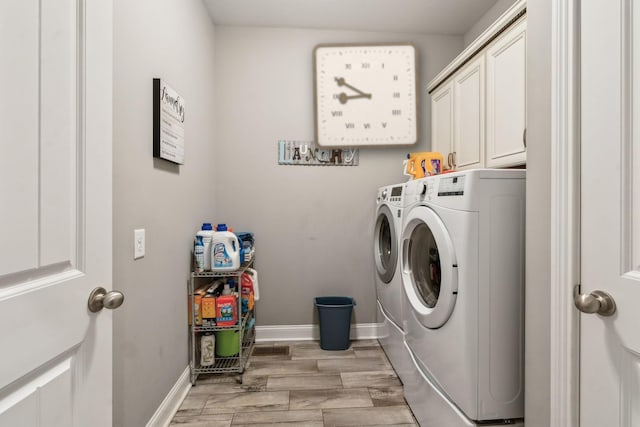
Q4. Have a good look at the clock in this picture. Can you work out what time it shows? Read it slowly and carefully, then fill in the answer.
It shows 8:50
